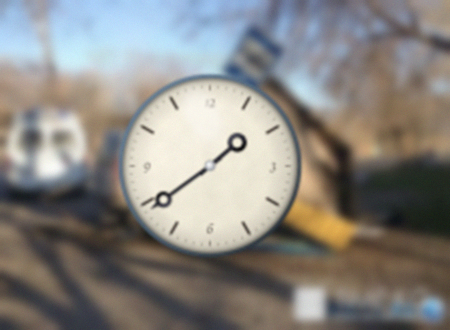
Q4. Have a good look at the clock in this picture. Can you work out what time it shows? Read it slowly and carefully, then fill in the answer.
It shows 1:39
